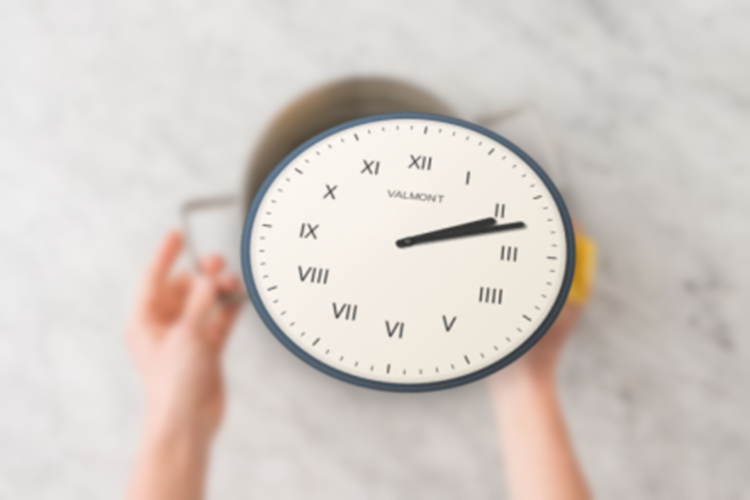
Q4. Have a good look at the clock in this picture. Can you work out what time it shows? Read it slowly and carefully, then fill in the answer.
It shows 2:12
